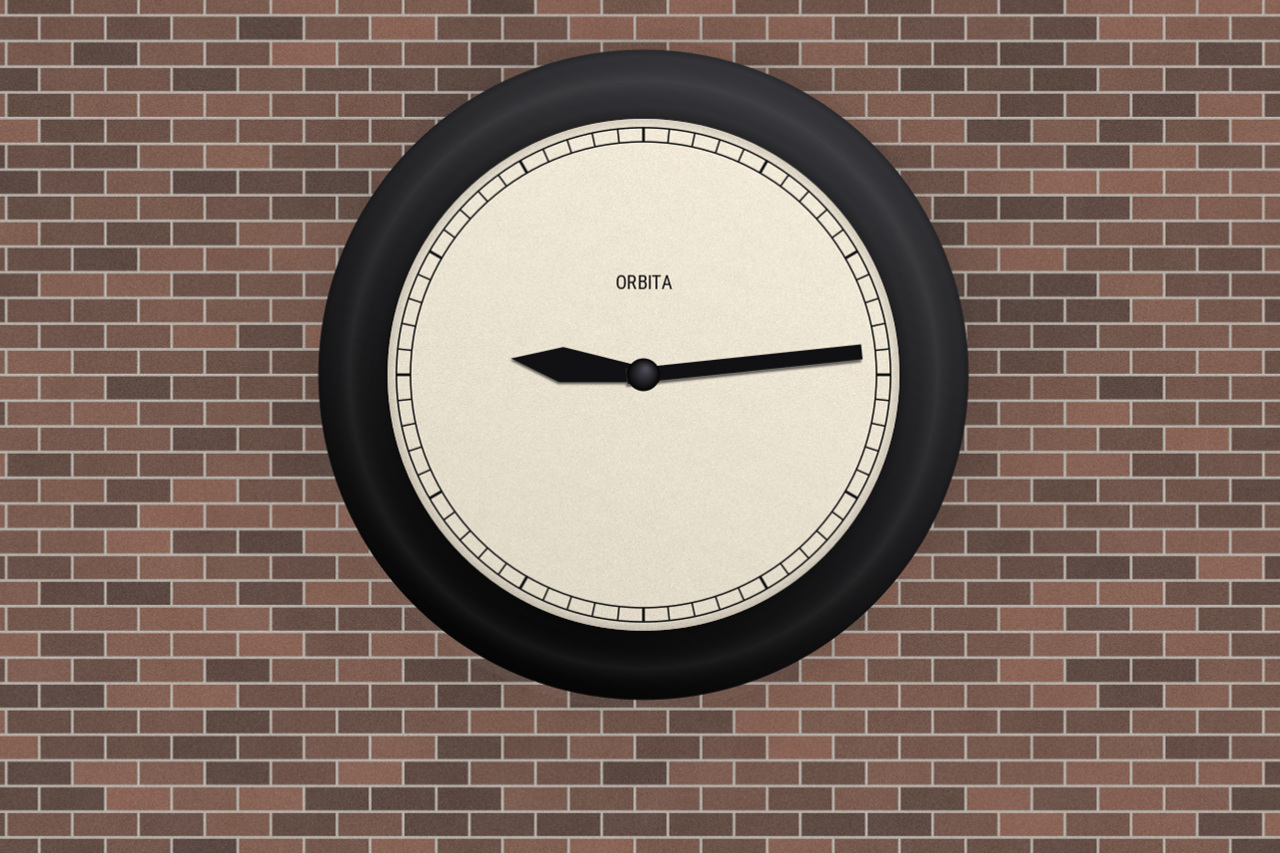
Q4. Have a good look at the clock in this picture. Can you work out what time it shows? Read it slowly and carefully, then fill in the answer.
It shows 9:14
